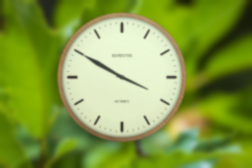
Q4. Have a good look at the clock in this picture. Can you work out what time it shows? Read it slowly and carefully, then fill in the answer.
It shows 3:50
